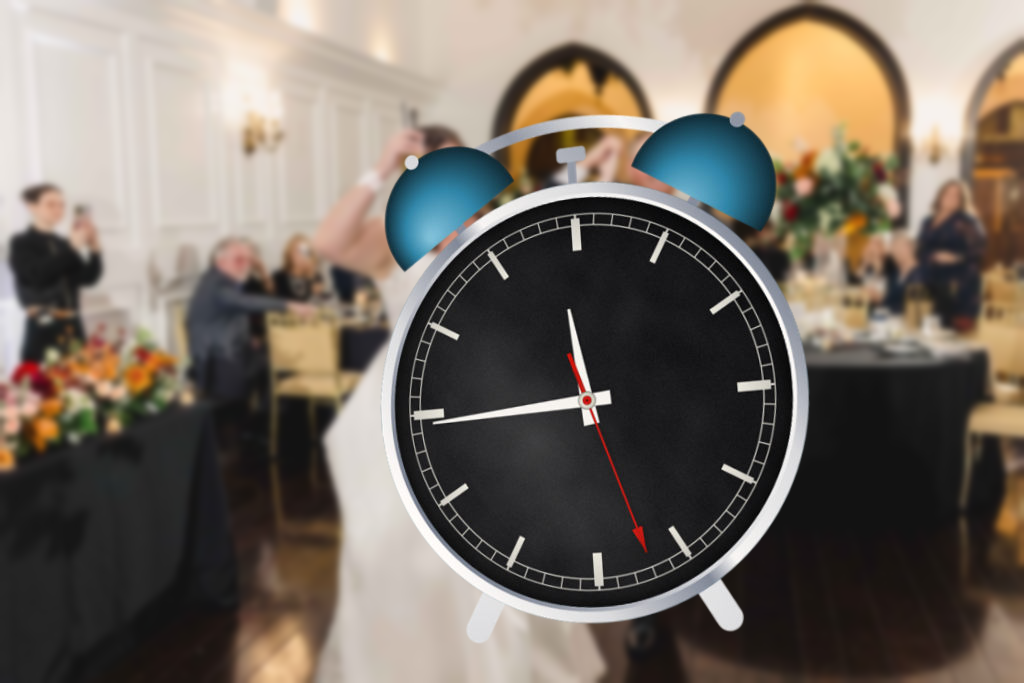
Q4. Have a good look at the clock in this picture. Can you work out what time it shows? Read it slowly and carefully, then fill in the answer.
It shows 11:44:27
